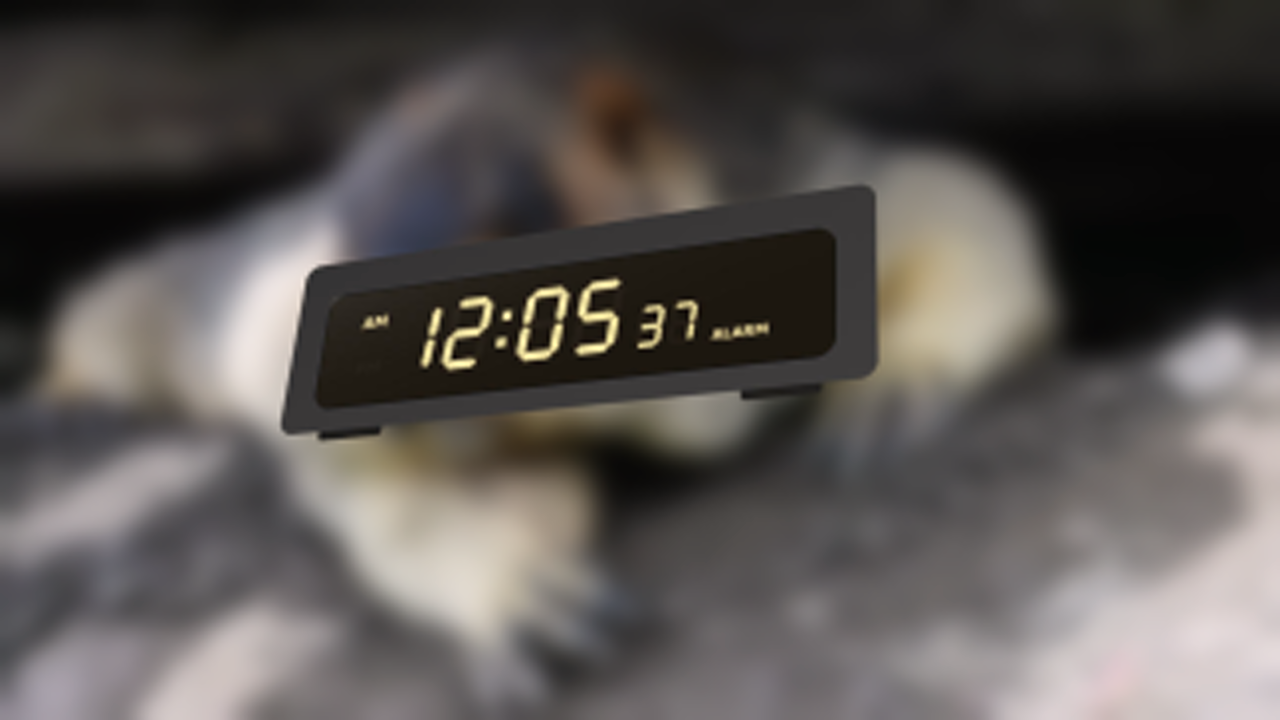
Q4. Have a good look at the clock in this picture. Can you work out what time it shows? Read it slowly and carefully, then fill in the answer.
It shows 12:05:37
